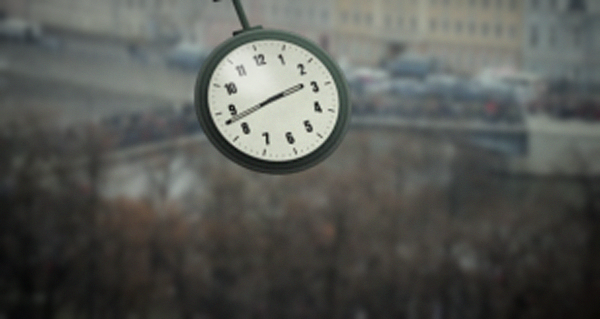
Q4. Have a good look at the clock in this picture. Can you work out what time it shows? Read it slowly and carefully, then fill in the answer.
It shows 2:43
